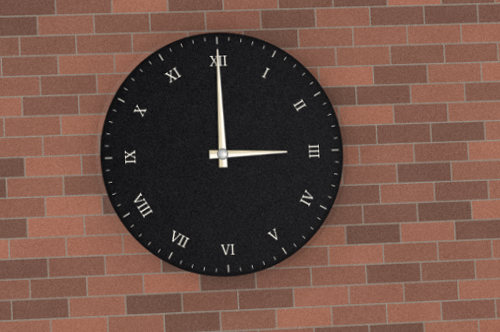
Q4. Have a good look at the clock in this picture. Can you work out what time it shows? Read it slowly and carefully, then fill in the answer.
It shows 3:00
